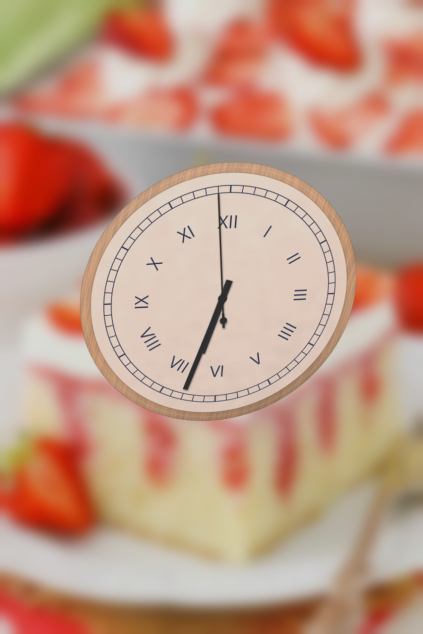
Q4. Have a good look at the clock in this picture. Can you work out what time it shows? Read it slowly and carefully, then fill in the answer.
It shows 6:32:59
